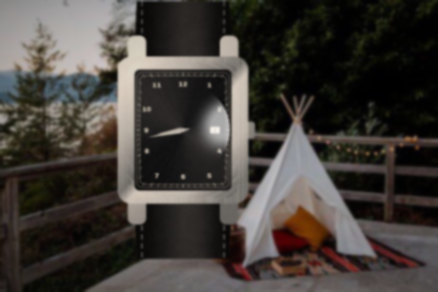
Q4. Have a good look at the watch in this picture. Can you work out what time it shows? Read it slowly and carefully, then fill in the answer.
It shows 8:43
